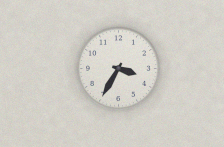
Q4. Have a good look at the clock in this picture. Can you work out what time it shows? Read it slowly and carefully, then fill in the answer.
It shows 3:35
